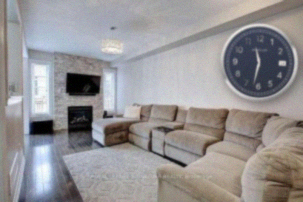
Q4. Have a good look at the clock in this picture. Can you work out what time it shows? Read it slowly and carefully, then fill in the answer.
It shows 11:32
